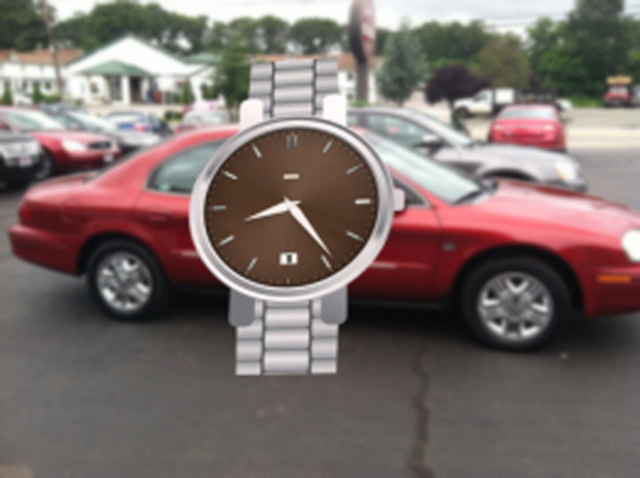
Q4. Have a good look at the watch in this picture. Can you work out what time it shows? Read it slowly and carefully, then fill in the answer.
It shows 8:24
